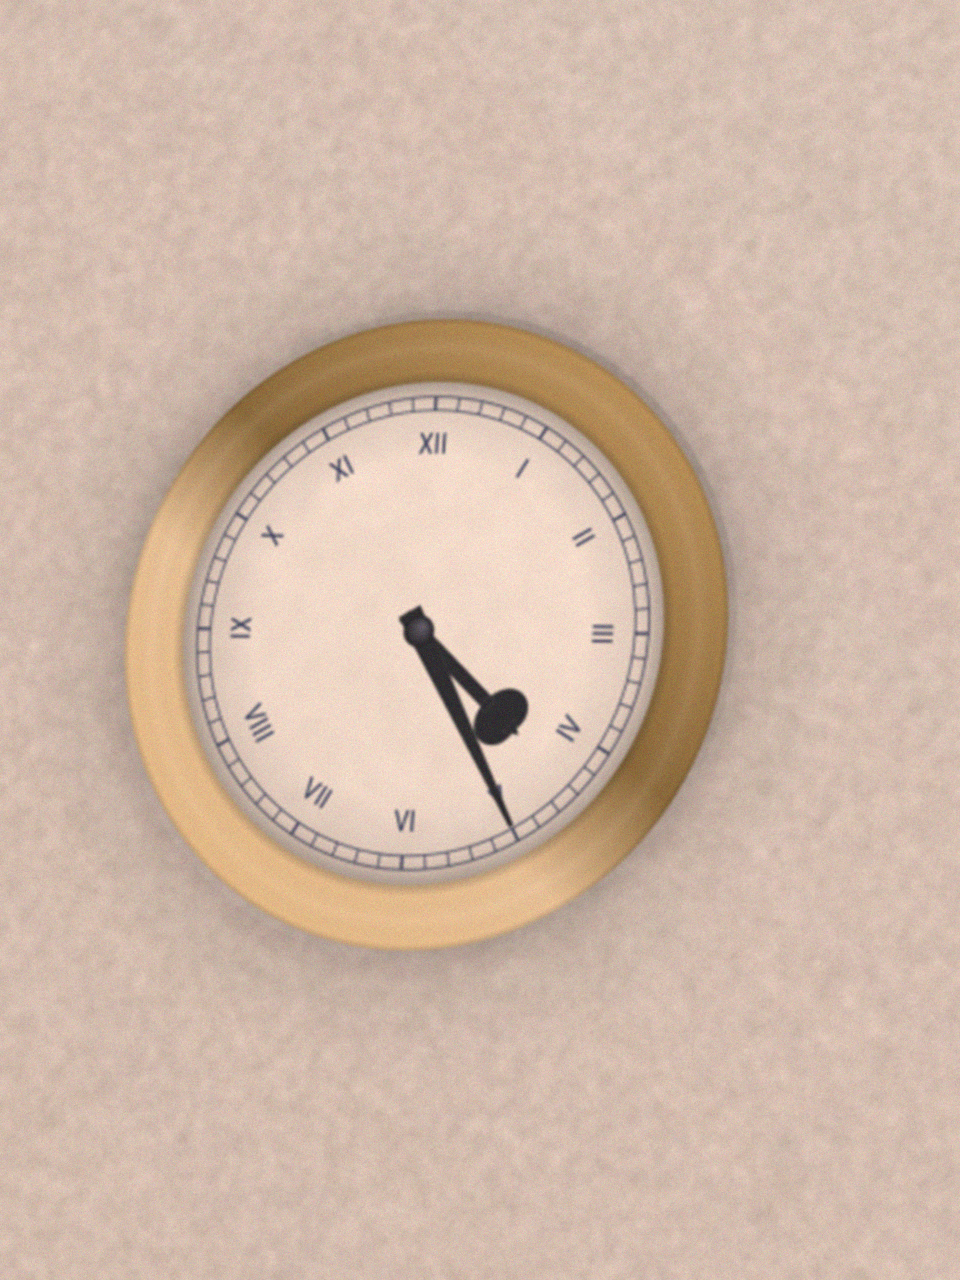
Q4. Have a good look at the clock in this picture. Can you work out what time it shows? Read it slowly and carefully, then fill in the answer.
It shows 4:25
